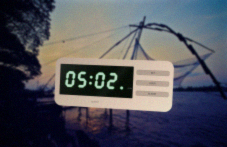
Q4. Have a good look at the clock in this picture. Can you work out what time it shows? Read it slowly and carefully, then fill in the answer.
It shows 5:02
